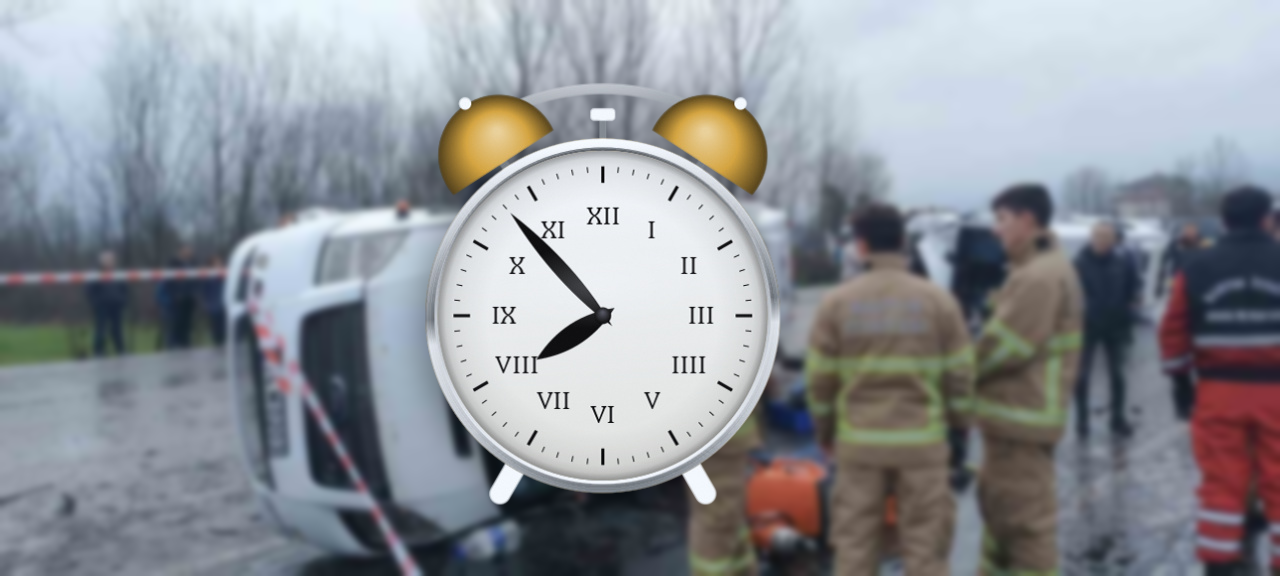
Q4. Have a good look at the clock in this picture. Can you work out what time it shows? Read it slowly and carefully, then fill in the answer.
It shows 7:53
